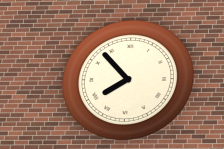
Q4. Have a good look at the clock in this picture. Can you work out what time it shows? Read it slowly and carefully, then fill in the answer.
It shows 7:53
